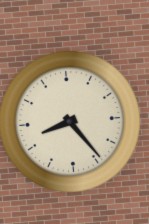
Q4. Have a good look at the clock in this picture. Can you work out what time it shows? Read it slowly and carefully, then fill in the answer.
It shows 8:24
